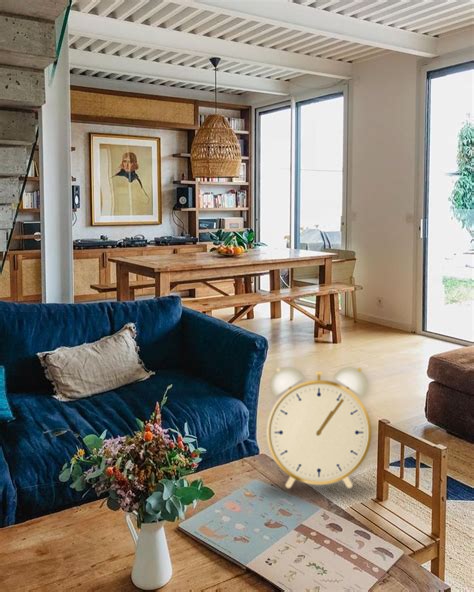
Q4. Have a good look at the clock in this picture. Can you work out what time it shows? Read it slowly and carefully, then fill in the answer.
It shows 1:06
